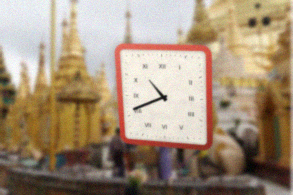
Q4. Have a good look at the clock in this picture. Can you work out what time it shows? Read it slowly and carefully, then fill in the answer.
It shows 10:41
